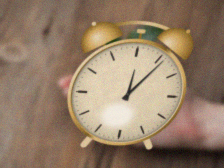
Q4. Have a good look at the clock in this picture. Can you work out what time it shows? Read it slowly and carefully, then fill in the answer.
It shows 12:06
